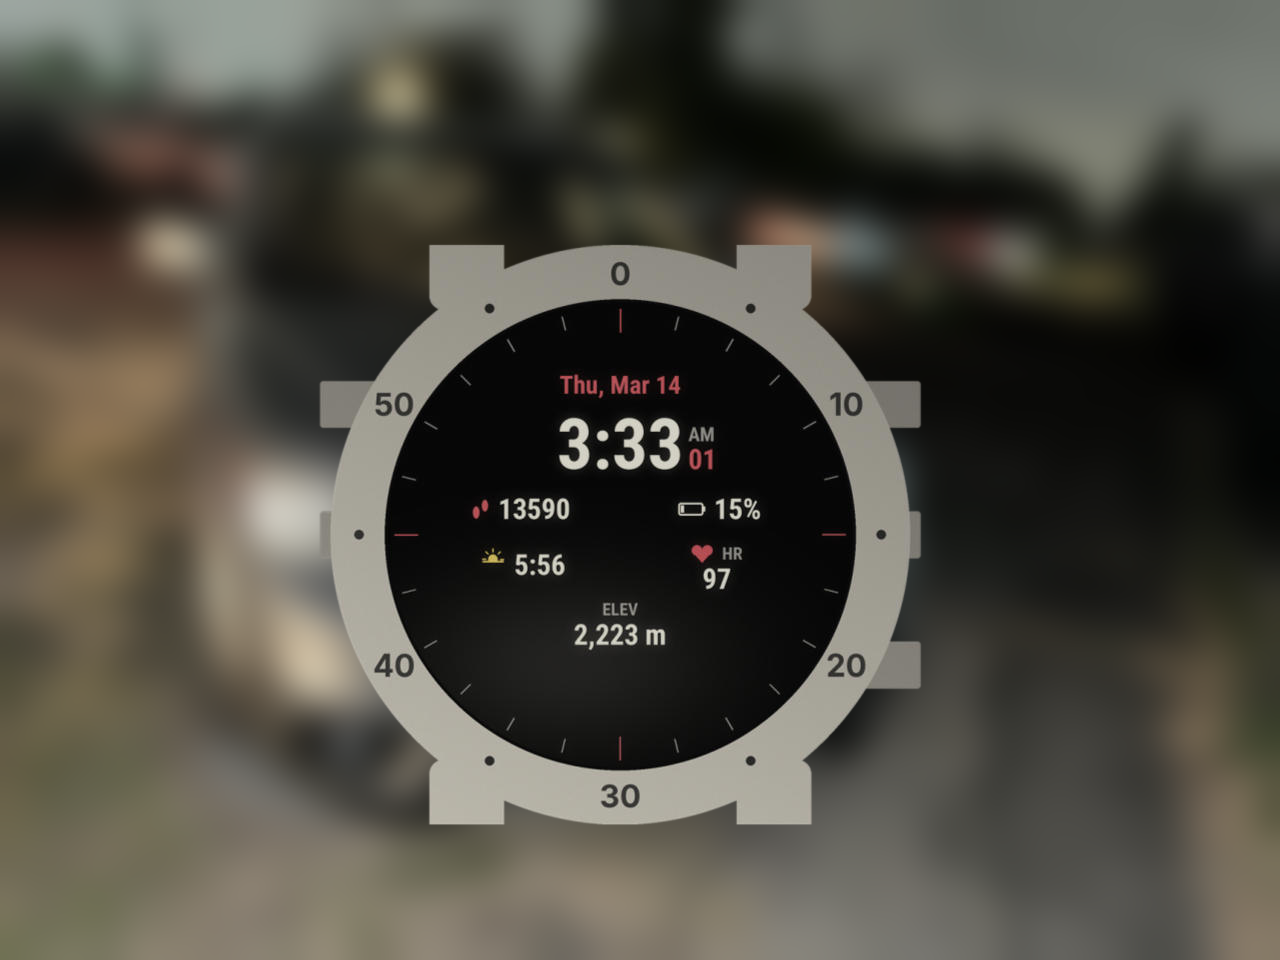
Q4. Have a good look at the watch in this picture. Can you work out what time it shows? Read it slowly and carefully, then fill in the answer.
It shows 3:33:01
